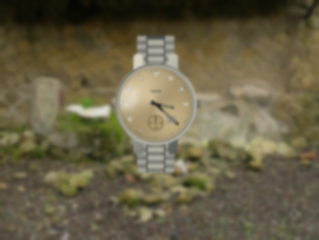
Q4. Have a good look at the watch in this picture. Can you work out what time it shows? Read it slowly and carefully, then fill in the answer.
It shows 3:22
